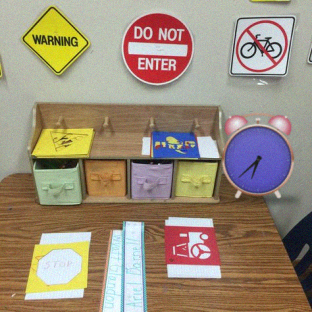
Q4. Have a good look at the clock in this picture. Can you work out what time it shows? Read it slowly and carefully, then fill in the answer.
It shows 6:38
